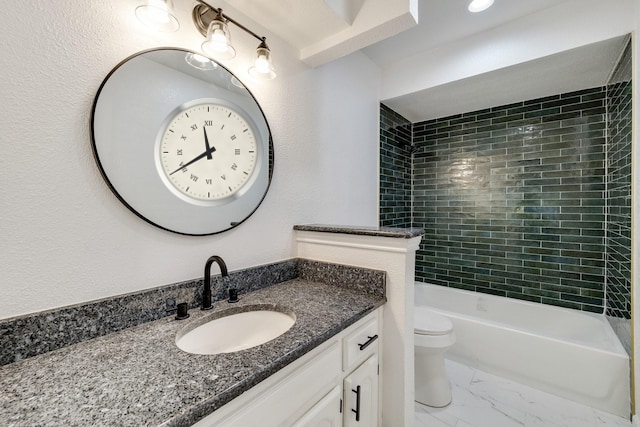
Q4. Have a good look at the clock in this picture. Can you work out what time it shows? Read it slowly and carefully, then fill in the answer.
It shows 11:40
